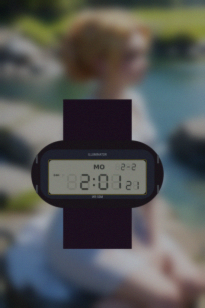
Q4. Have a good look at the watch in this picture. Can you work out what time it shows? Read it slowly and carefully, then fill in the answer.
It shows 2:01:21
